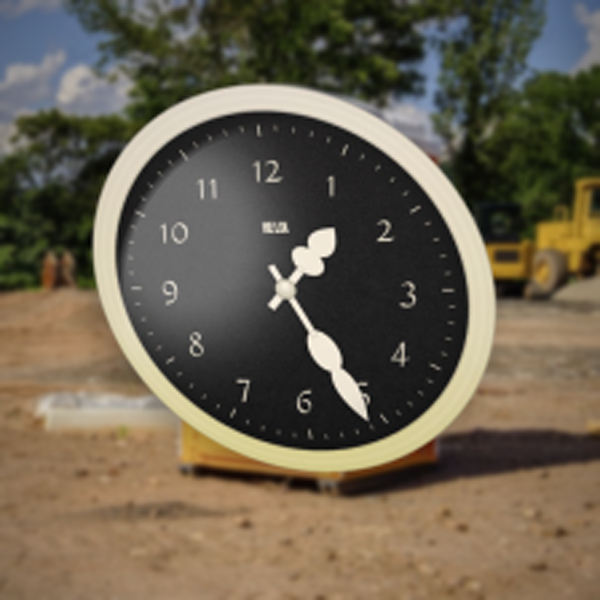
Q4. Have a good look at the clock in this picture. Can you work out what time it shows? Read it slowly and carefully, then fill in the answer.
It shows 1:26
